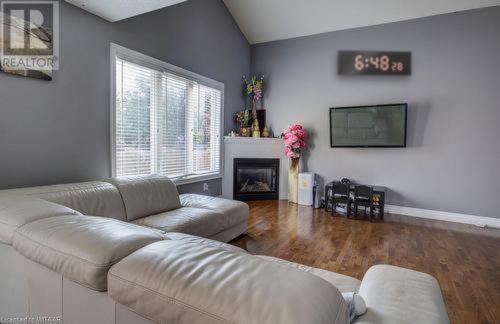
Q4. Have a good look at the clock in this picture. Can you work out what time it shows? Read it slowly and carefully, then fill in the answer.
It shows 6:48
